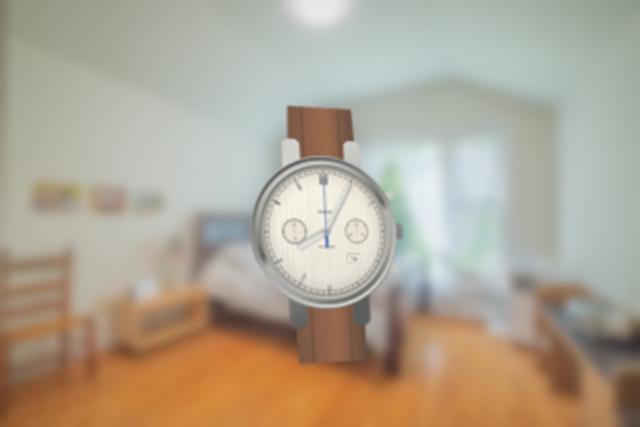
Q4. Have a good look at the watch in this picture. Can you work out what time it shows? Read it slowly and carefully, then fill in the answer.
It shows 8:05
